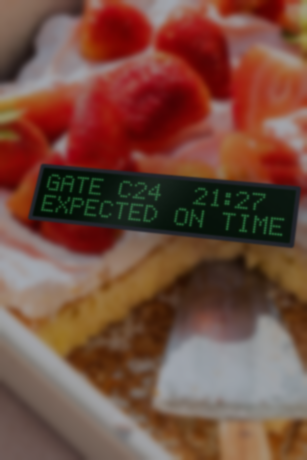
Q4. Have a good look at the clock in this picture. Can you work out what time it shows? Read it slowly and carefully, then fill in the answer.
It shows 21:27
